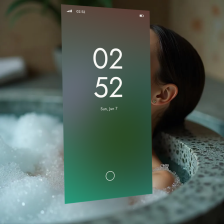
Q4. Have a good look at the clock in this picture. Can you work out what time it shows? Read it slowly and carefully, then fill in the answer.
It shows 2:52
